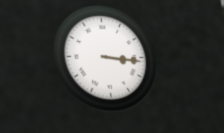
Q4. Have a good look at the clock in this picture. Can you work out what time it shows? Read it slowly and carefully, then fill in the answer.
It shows 3:16
